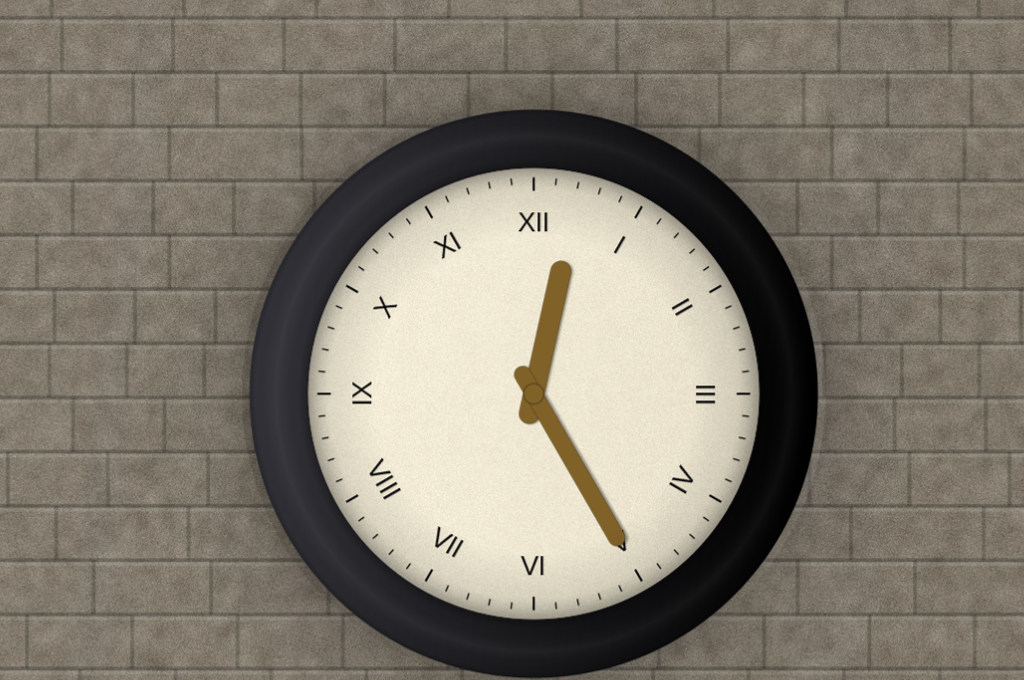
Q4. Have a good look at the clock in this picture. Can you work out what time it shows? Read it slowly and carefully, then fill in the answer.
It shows 12:25
